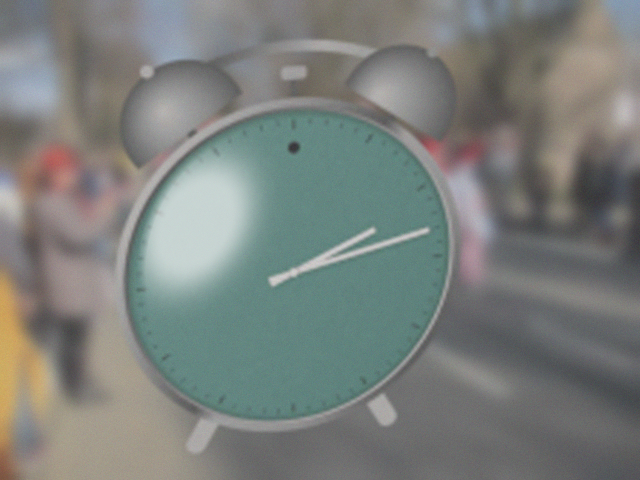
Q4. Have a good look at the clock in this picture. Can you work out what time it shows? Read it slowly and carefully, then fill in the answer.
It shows 2:13
